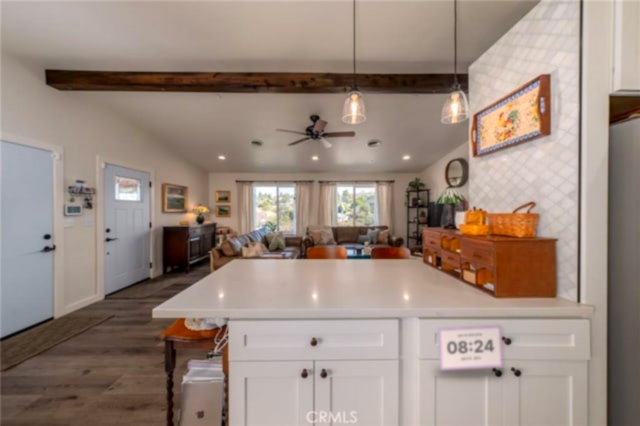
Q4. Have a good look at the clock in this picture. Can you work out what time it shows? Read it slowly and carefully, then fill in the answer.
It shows 8:24
